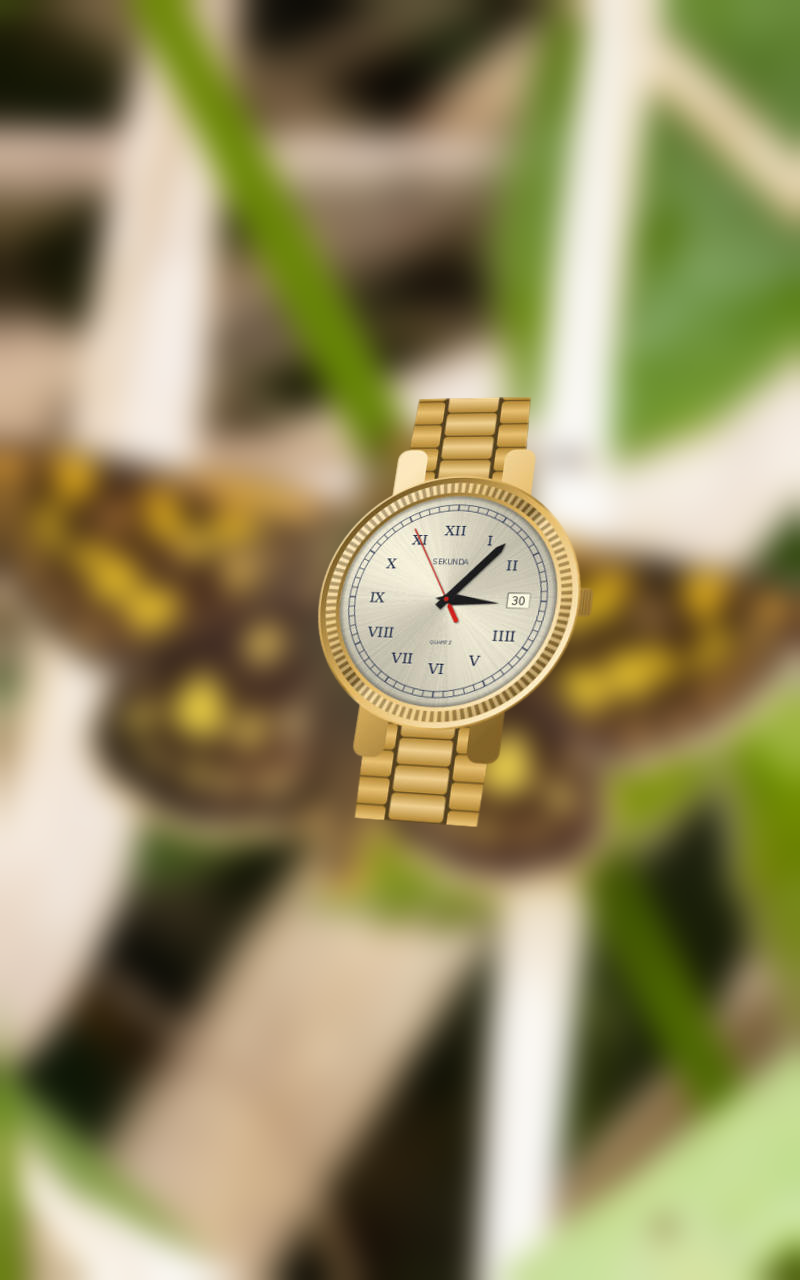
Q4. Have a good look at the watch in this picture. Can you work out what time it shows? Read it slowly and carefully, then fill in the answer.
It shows 3:06:55
